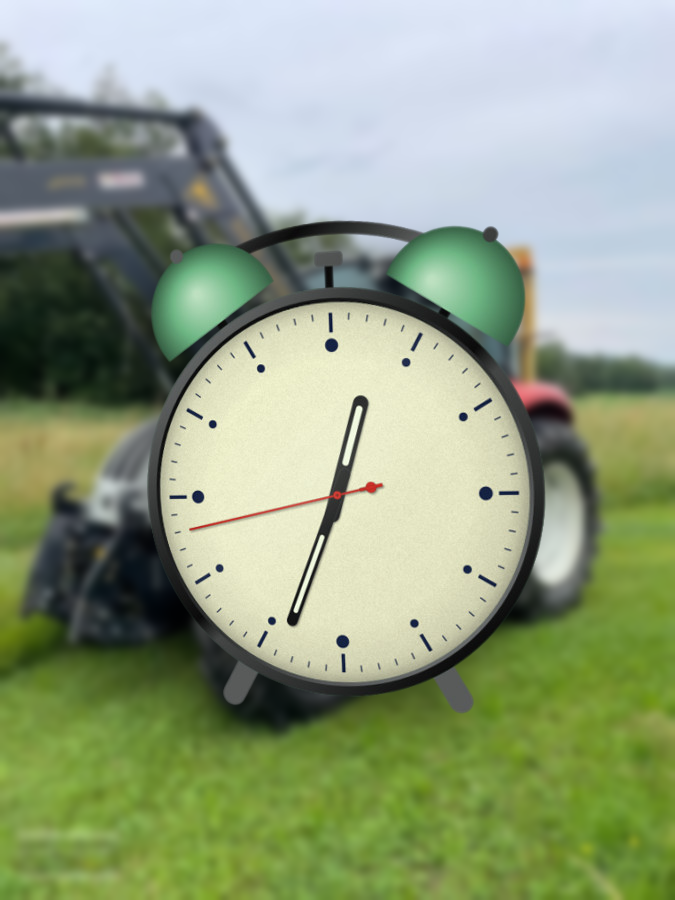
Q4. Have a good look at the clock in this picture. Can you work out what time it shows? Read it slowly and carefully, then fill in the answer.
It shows 12:33:43
